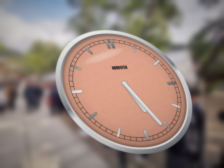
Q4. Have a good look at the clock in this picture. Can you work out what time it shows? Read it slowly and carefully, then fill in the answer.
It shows 5:26
